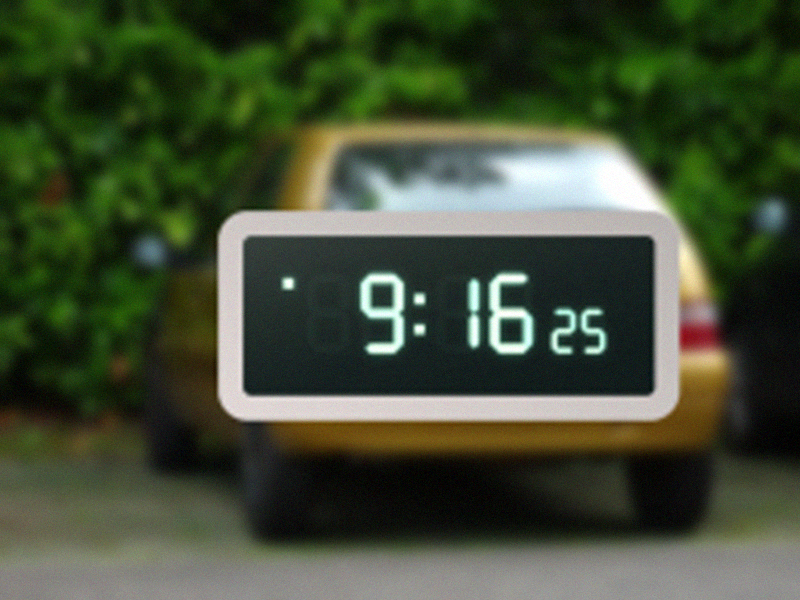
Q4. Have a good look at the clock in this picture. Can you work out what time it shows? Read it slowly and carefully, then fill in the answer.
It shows 9:16:25
